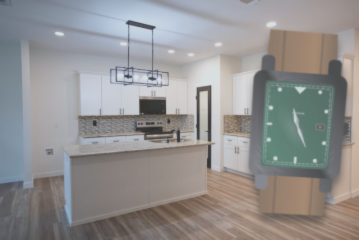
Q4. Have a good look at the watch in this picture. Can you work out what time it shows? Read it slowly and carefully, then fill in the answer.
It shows 11:26
